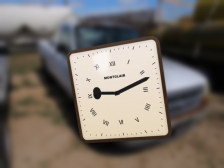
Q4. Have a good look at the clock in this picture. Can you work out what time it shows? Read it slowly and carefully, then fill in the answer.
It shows 9:12
